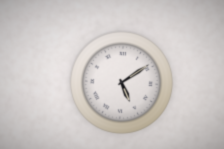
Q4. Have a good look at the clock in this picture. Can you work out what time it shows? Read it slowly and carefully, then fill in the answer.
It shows 5:09
